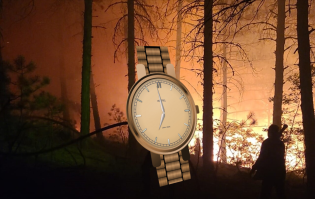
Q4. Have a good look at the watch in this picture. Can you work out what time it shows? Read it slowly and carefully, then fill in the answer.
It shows 6:59
